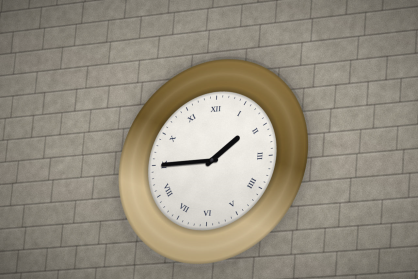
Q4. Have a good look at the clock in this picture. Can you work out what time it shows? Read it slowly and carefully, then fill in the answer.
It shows 1:45
